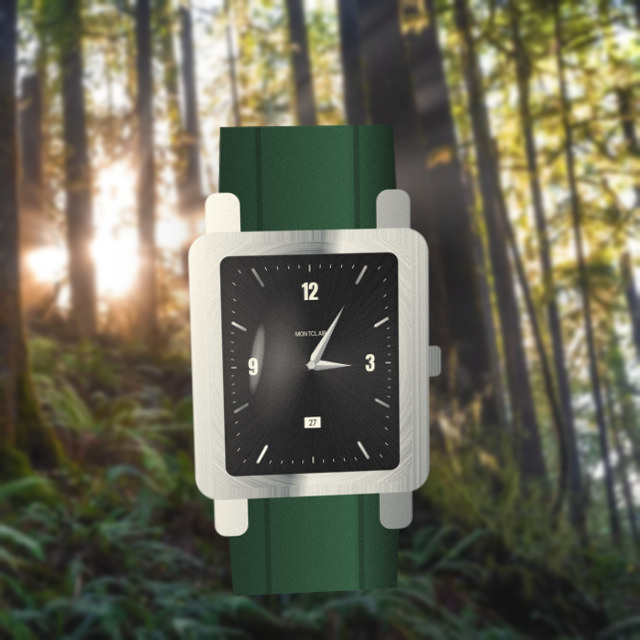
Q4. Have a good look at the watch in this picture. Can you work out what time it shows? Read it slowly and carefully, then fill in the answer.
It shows 3:05
